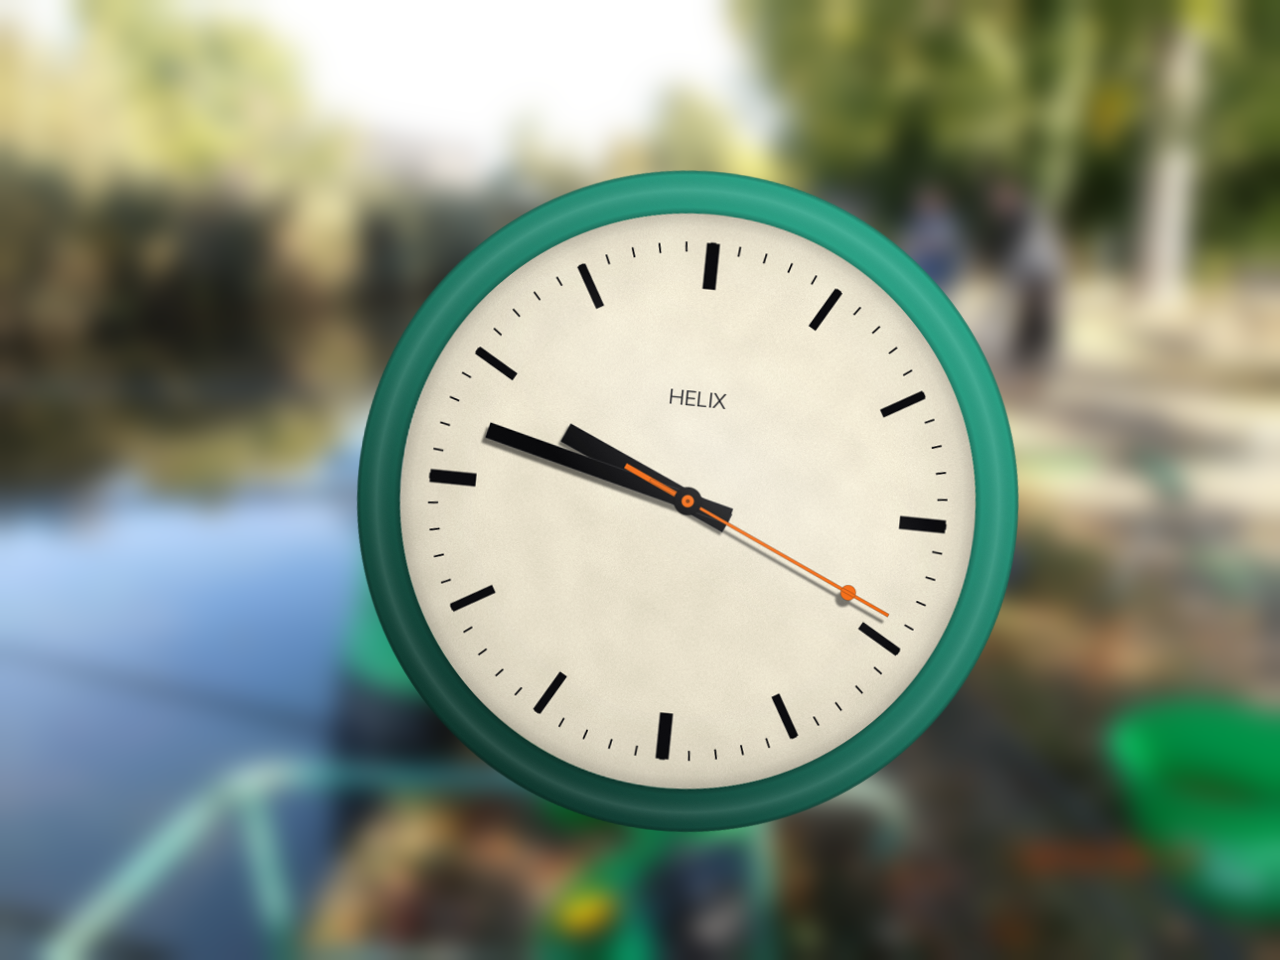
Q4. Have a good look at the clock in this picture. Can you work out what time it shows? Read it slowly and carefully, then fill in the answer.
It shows 9:47:19
